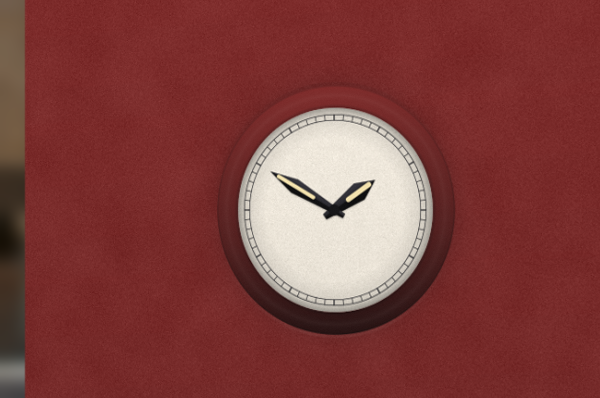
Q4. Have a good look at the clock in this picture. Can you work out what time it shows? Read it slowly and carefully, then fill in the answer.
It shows 1:50
